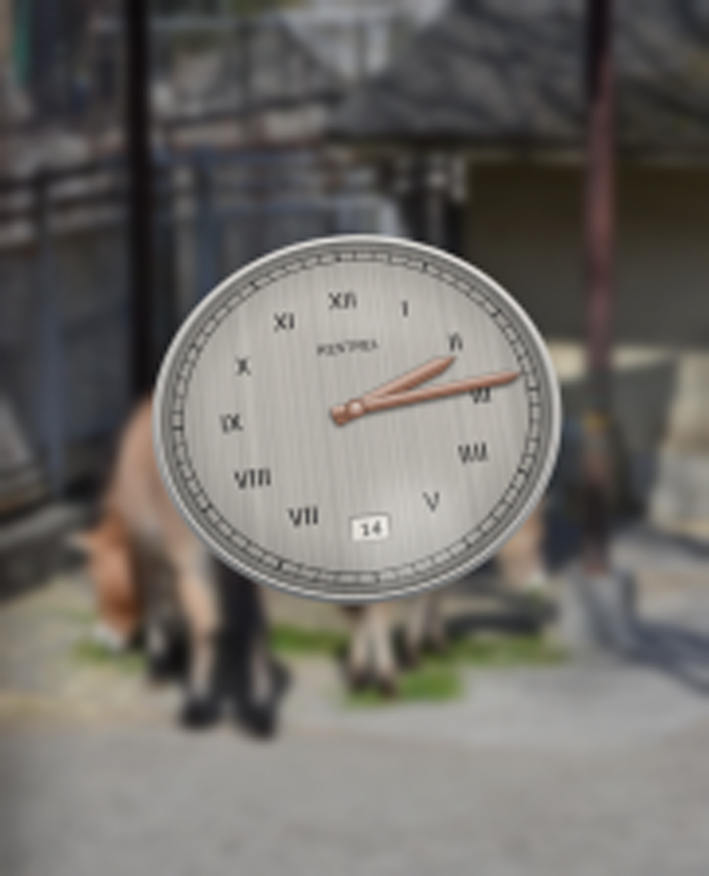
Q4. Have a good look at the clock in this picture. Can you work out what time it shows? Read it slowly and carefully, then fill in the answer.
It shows 2:14
